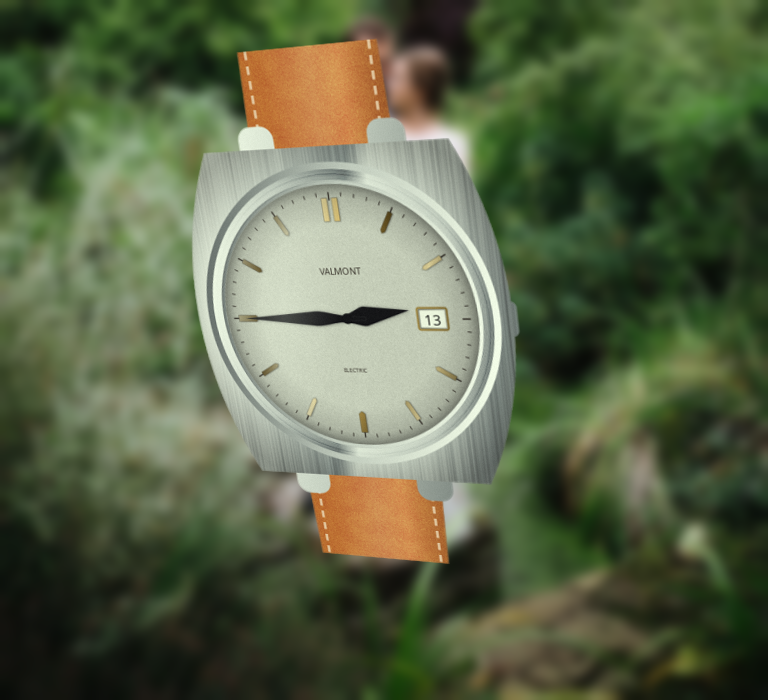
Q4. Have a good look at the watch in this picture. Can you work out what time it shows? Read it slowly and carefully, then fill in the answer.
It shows 2:45
